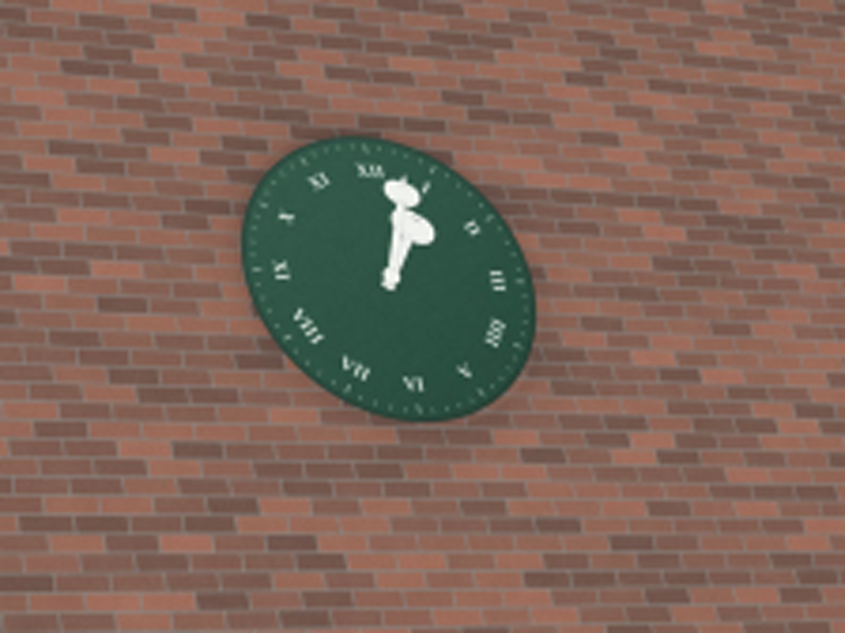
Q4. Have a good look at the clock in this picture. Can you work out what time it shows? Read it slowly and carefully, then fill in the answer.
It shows 1:03
